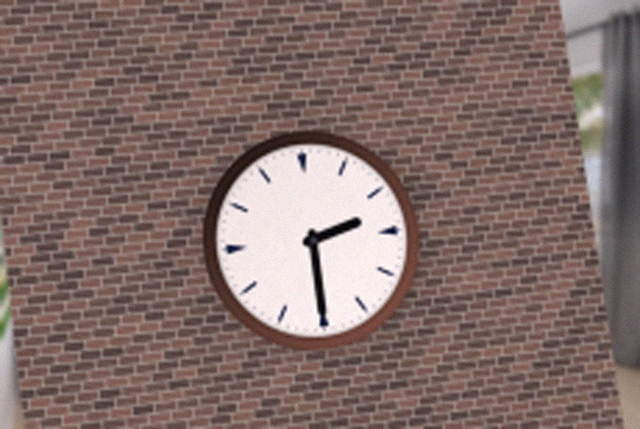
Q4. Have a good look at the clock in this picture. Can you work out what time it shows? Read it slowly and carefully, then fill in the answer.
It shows 2:30
